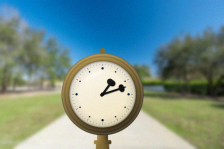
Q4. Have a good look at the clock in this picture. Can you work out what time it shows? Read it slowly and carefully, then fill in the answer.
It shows 1:12
